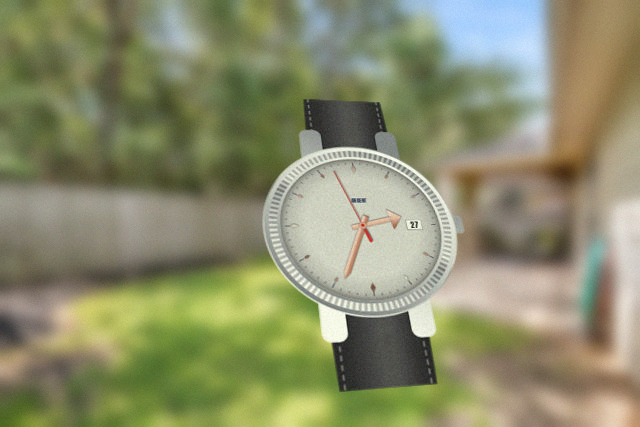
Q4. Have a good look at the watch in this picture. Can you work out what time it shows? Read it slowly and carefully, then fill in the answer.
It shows 2:33:57
